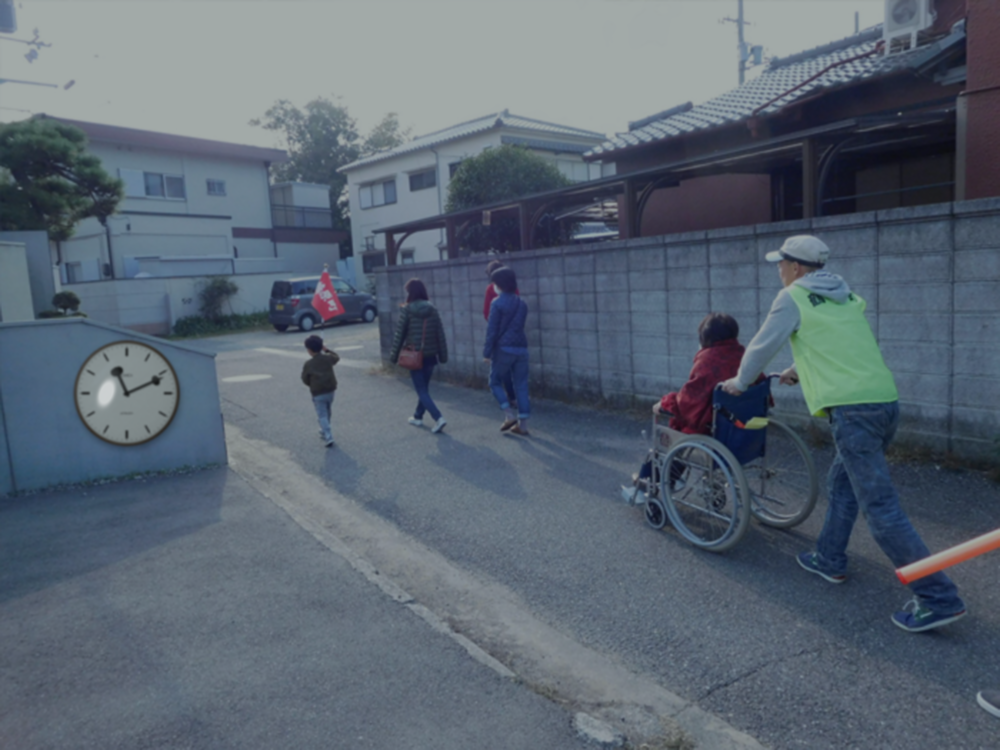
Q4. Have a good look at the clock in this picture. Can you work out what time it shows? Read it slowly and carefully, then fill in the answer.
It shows 11:11
